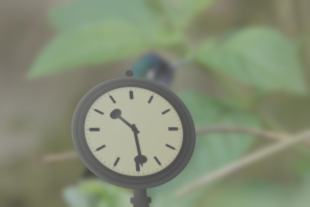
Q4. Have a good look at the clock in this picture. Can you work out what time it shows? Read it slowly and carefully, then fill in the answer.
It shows 10:29
